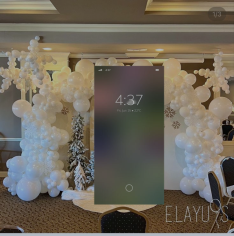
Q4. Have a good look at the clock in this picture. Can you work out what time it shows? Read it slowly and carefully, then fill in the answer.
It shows 4:37
